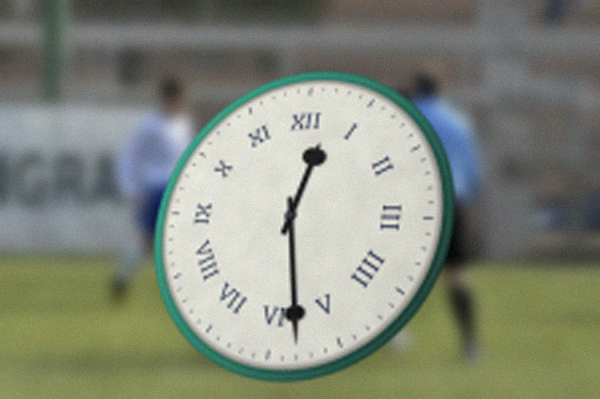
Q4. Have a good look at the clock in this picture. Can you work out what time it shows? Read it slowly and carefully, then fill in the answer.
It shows 12:28
